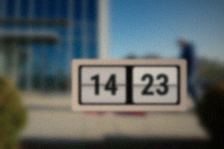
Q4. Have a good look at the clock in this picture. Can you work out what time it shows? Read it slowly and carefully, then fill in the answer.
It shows 14:23
